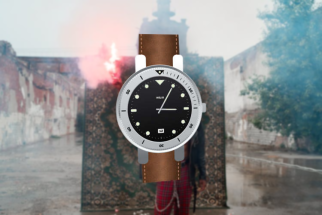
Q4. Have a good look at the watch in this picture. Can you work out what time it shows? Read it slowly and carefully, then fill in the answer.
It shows 3:05
